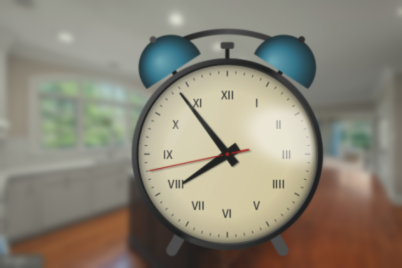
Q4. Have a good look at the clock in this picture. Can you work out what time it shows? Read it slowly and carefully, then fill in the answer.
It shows 7:53:43
